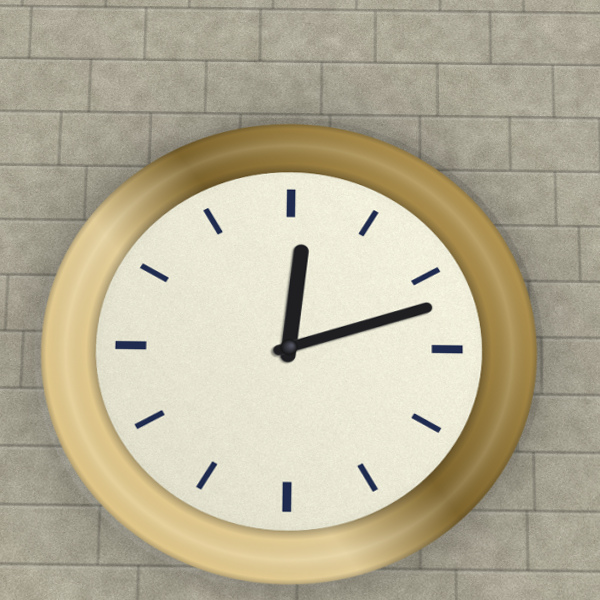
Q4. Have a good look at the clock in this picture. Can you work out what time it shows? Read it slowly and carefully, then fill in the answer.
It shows 12:12
